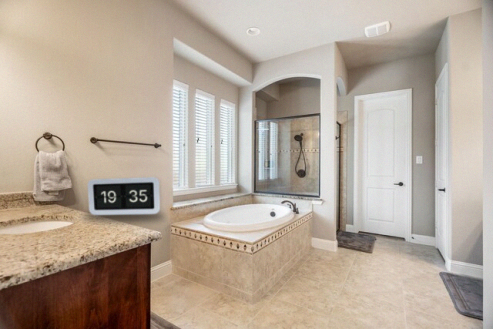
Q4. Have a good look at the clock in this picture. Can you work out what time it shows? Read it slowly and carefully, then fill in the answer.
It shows 19:35
